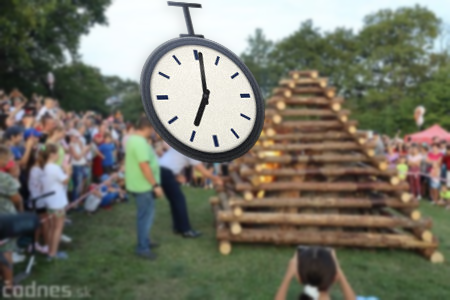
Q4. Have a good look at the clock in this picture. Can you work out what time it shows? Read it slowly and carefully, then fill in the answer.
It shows 7:01
